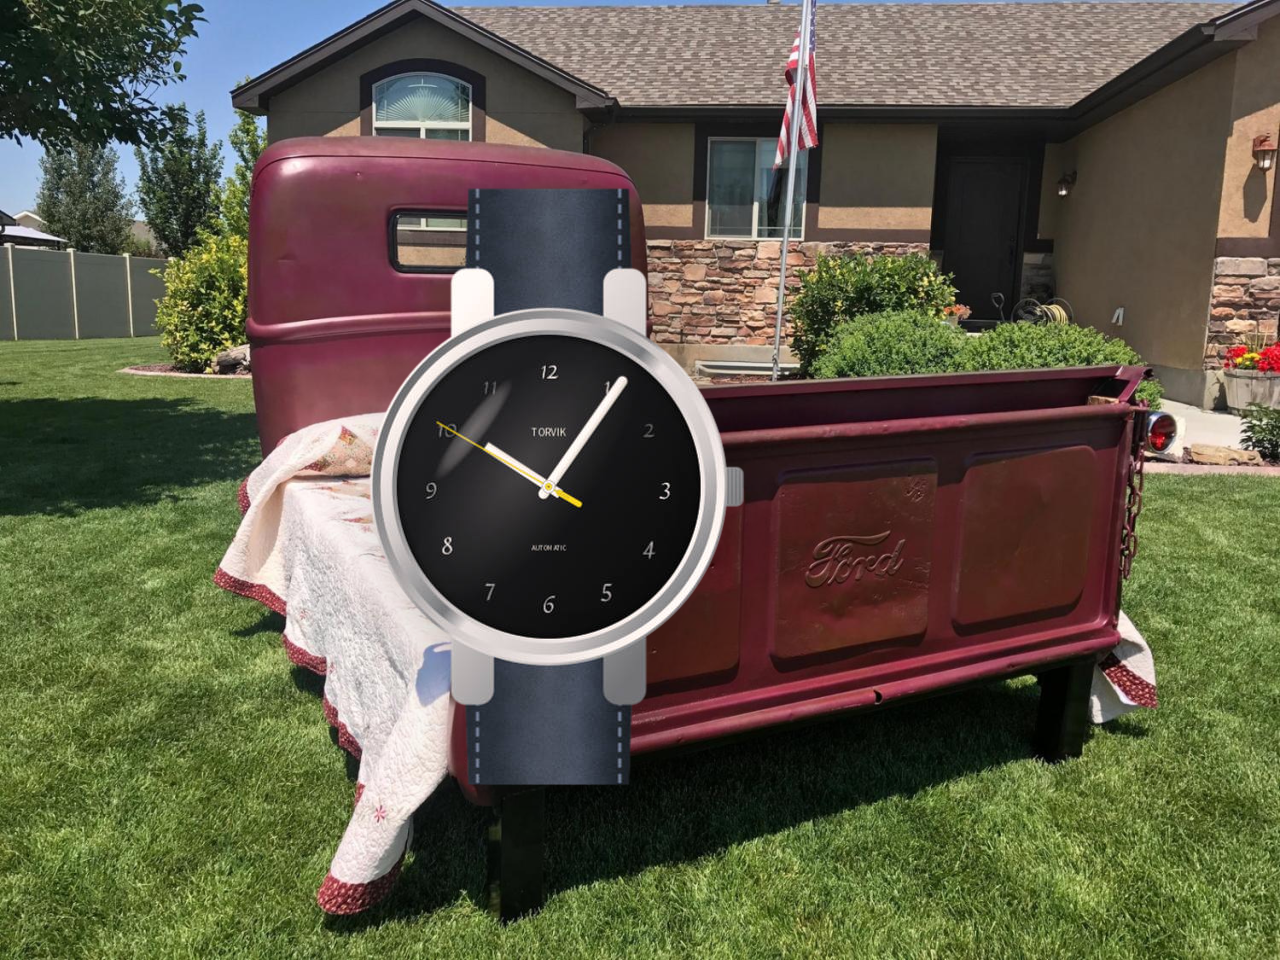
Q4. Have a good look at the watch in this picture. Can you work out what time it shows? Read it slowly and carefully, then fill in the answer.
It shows 10:05:50
